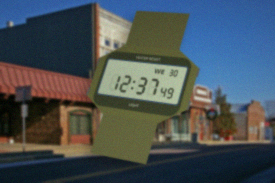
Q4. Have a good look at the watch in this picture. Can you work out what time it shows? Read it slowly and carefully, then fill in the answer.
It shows 12:37:49
